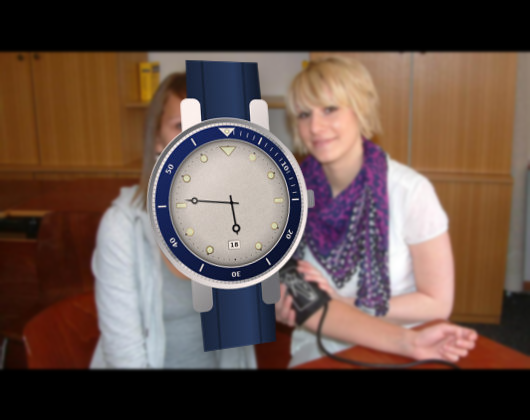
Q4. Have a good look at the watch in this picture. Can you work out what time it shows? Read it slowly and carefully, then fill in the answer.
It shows 5:46
